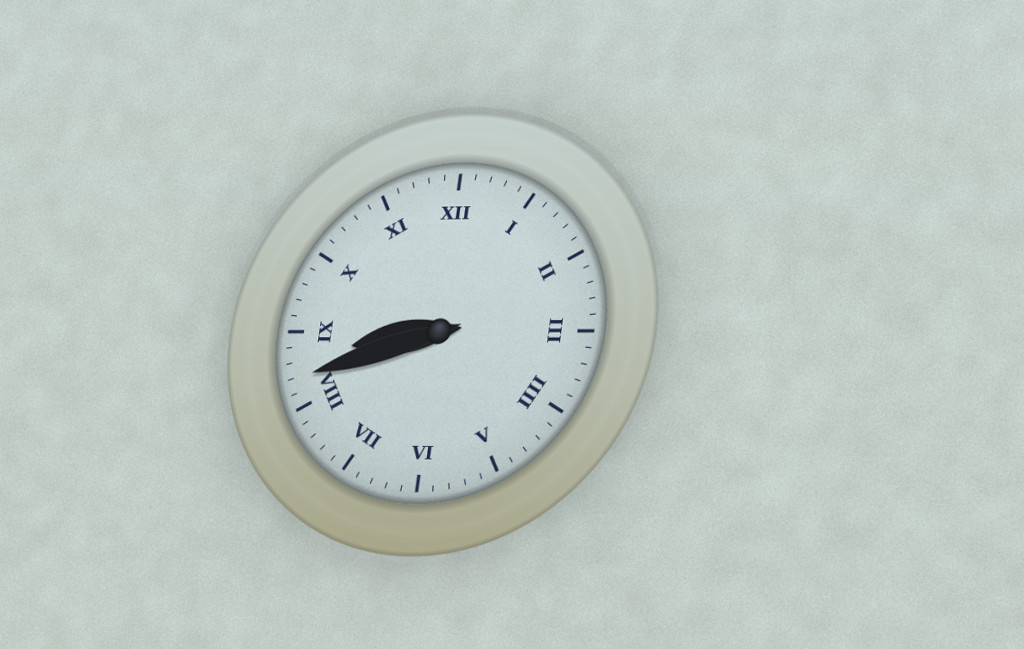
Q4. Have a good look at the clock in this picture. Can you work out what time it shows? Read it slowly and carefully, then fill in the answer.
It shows 8:42
